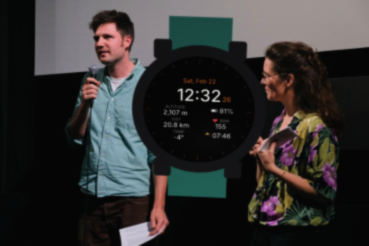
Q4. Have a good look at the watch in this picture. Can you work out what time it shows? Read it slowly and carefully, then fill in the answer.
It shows 12:32
